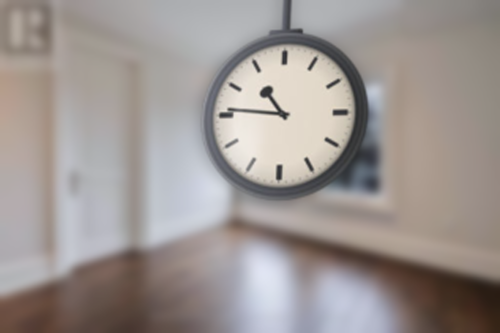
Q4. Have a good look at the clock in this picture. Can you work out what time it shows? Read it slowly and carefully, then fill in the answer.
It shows 10:46
